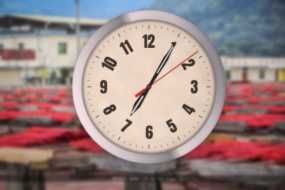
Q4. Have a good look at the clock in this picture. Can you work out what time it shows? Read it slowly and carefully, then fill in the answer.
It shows 7:05:09
